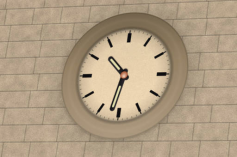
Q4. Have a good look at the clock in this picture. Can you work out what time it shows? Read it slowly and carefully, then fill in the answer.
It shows 10:32
